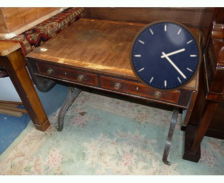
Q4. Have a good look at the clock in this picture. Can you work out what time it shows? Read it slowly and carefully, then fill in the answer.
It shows 2:23
